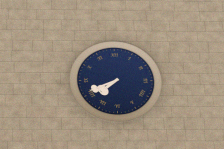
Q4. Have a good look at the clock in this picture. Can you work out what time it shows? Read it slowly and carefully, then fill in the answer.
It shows 7:41
